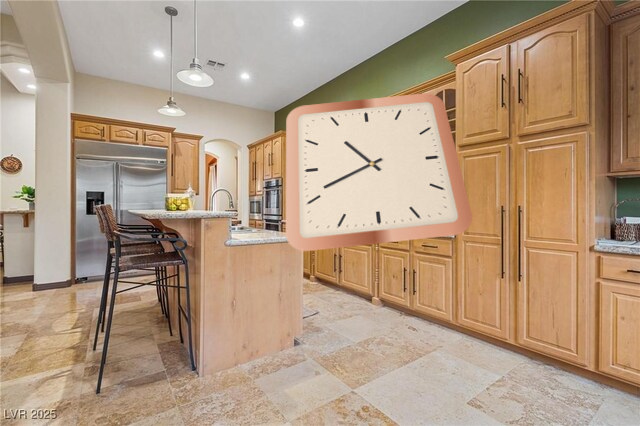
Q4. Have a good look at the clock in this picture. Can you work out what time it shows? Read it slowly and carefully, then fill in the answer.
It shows 10:41
